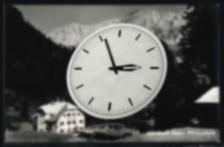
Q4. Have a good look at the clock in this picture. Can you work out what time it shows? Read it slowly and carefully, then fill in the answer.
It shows 2:56
